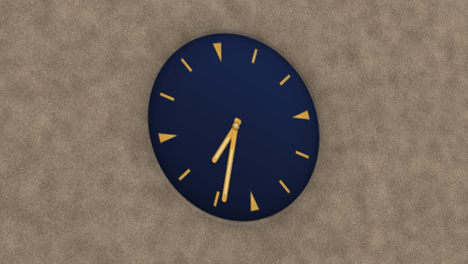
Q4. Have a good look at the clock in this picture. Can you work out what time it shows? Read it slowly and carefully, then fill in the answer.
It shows 7:34
